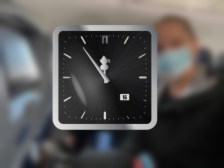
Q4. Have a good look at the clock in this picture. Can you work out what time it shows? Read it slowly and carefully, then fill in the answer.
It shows 11:54
